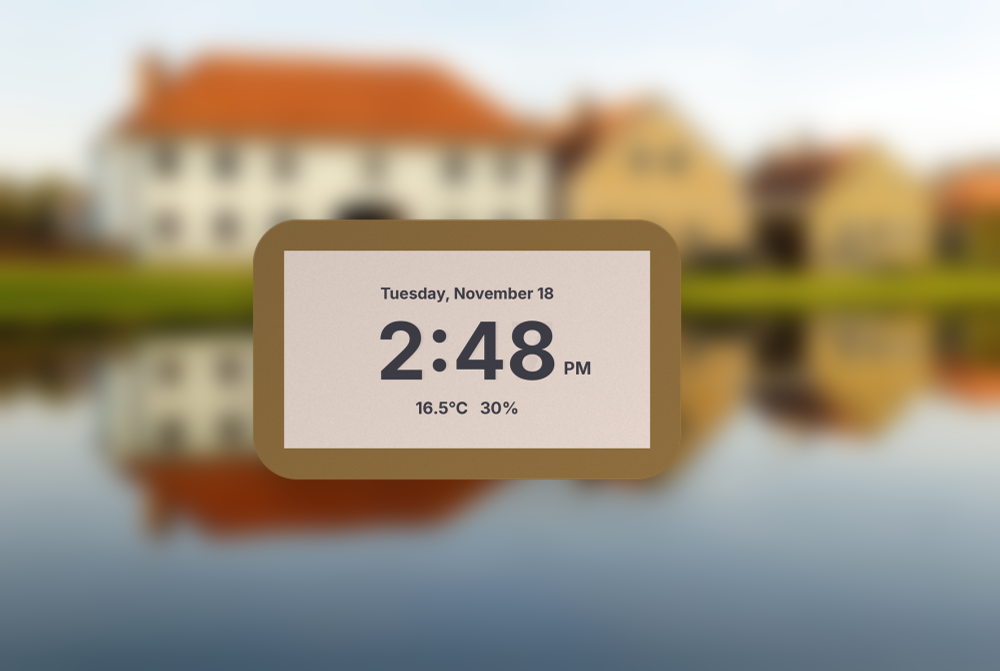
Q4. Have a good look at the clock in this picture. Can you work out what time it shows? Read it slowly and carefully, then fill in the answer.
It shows 2:48
